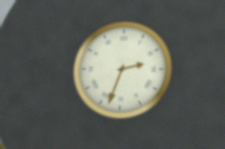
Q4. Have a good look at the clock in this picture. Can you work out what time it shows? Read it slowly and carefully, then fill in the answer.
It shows 2:33
